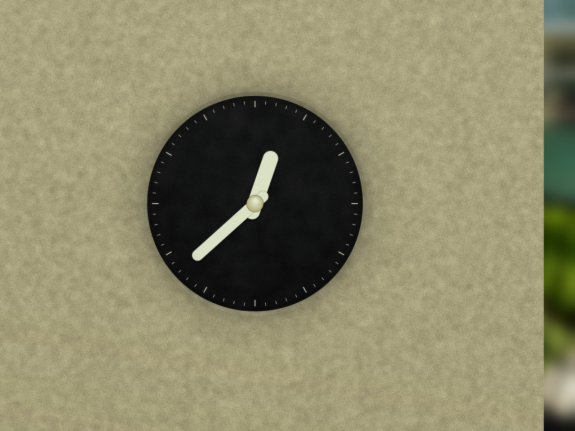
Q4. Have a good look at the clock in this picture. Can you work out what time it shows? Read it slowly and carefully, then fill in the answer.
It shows 12:38
